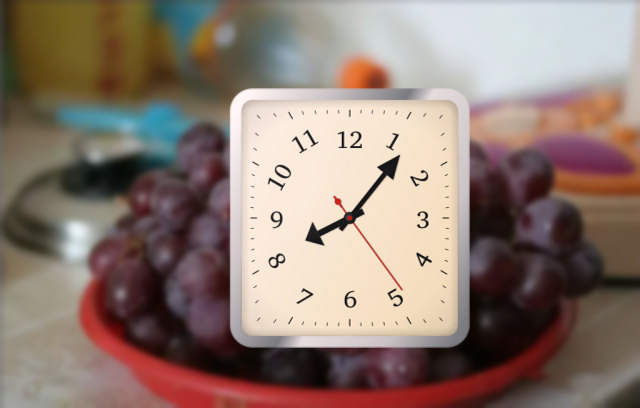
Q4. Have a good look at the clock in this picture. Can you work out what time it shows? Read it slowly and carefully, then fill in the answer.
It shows 8:06:24
